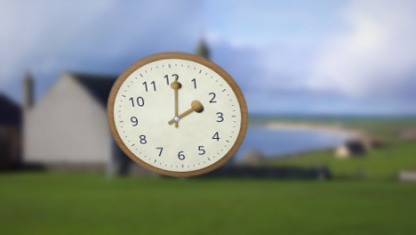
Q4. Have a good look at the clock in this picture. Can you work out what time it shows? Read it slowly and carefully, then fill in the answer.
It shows 2:01
